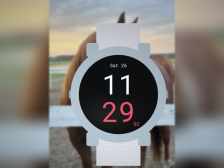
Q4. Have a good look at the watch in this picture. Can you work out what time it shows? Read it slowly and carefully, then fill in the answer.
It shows 11:29
